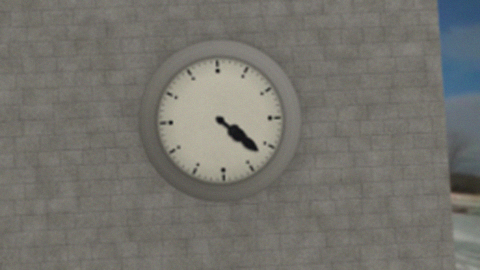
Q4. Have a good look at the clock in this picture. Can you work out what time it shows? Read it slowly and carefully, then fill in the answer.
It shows 4:22
